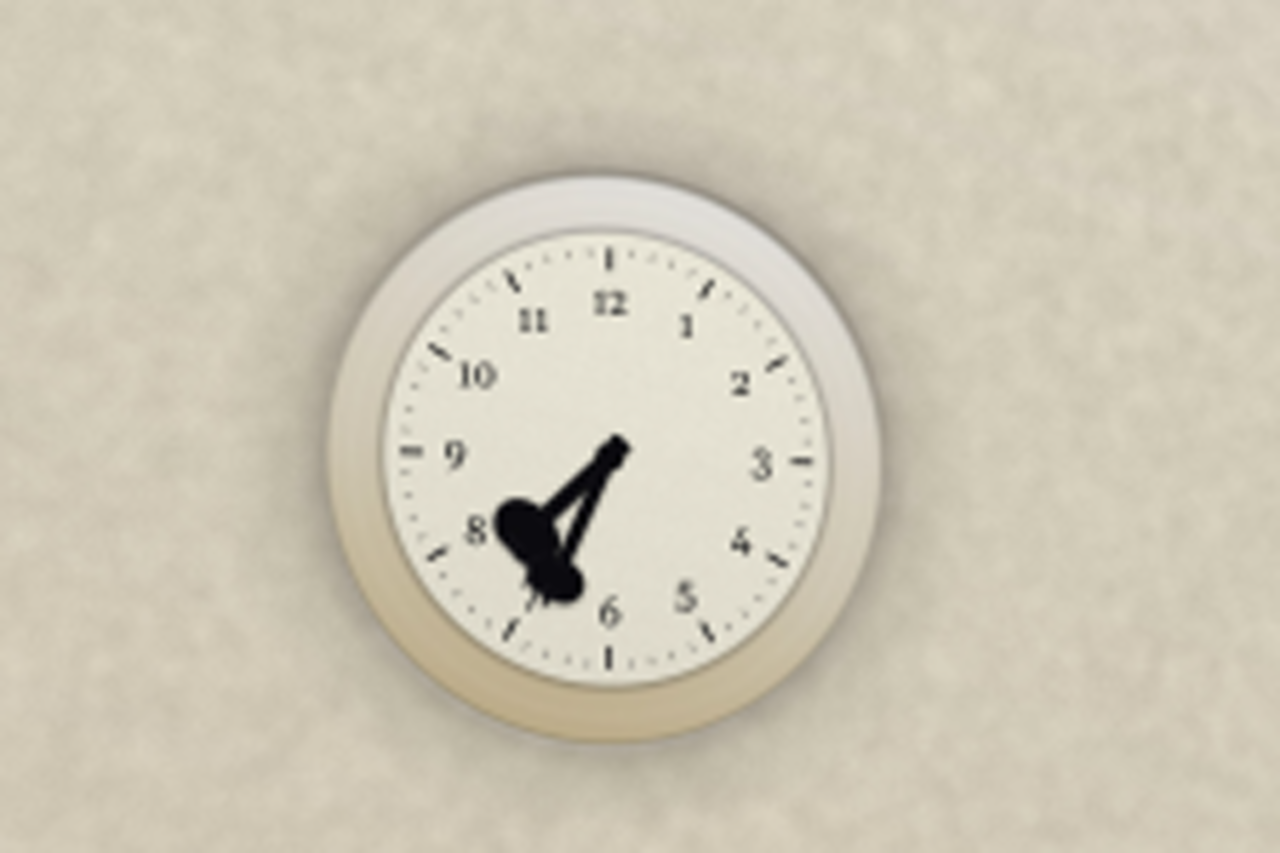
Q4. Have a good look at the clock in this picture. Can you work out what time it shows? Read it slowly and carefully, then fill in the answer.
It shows 7:34
